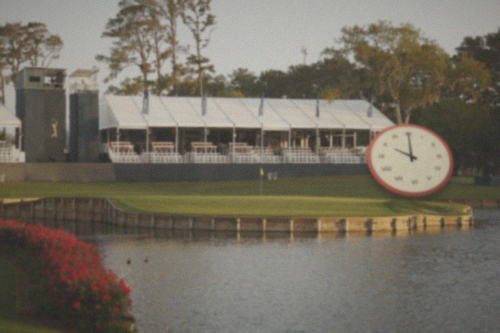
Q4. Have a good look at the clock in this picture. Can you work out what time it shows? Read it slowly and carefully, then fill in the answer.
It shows 10:00
